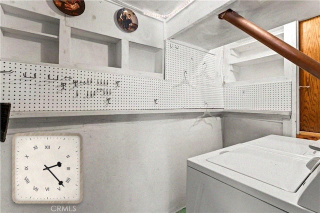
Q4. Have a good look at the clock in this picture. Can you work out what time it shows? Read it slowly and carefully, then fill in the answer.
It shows 2:23
